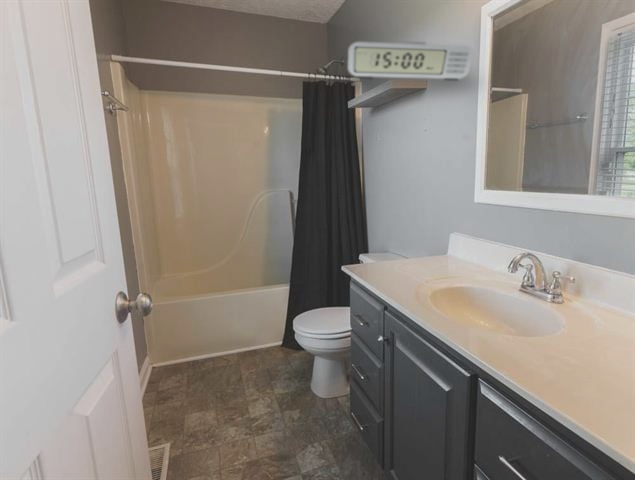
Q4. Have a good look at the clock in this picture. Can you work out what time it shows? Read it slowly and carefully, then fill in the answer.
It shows 15:00
